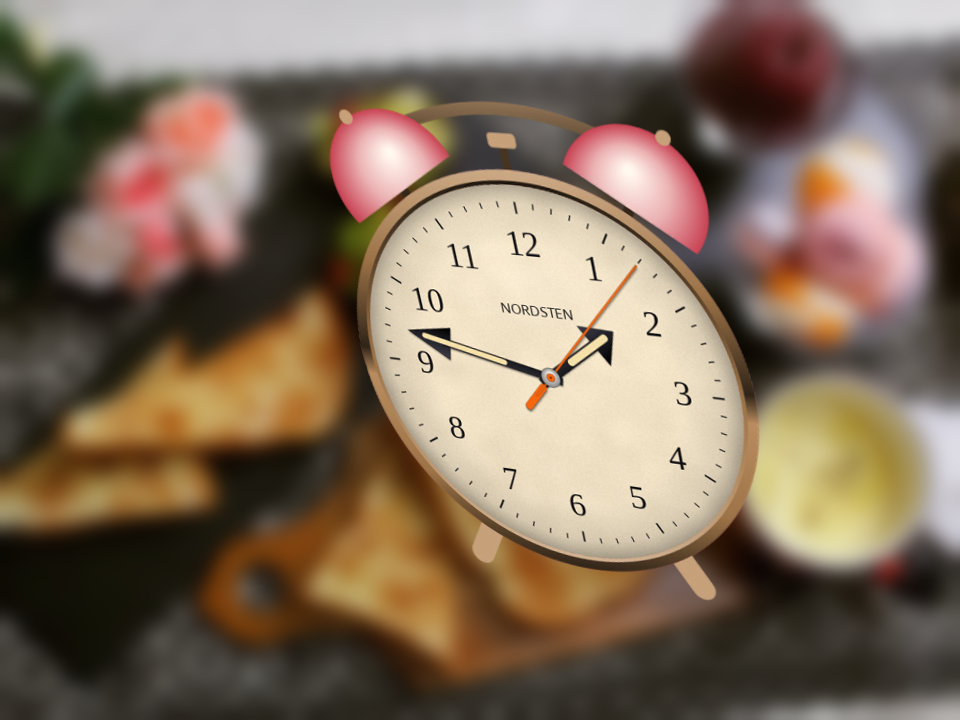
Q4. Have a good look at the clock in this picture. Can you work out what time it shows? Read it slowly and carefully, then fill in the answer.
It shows 1:47:07
